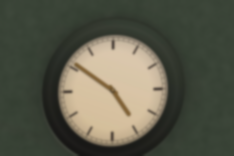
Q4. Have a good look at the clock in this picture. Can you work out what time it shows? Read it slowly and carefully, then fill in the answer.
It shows 4:51
